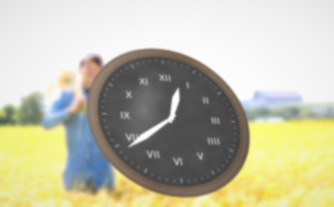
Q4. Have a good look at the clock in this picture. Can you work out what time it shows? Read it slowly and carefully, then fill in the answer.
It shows 12:39
